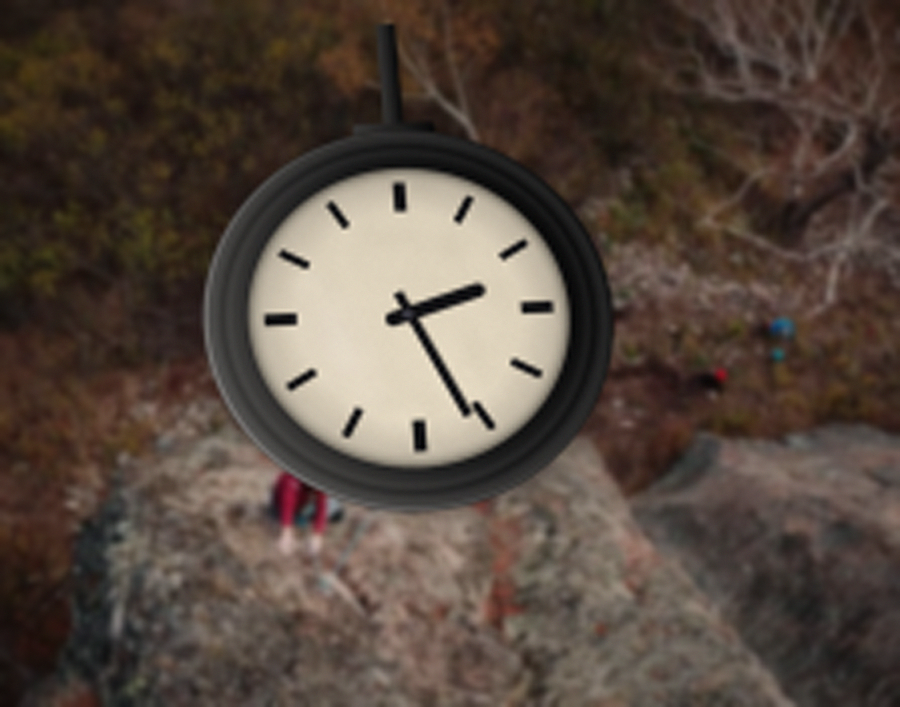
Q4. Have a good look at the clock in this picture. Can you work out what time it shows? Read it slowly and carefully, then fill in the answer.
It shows 2:26
